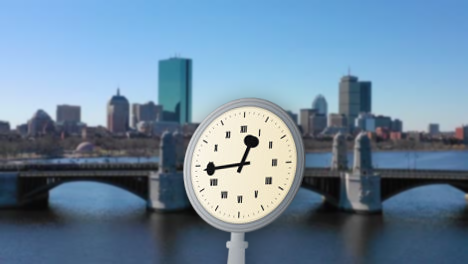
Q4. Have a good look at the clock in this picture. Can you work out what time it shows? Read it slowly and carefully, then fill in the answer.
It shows 12:44
